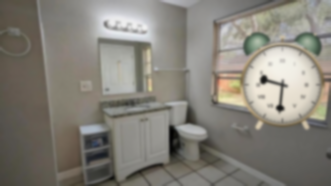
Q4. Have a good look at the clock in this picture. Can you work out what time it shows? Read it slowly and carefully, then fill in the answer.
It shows 9:31
